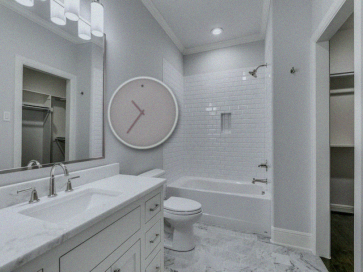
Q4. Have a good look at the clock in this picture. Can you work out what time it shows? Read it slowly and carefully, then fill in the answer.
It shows 10:36
